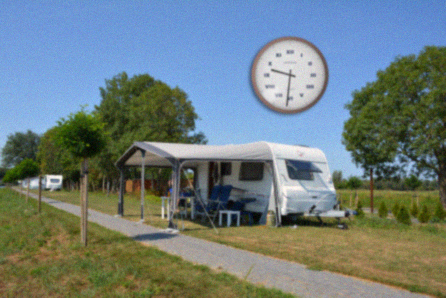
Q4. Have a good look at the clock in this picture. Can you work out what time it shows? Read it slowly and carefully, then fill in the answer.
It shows 9:31
